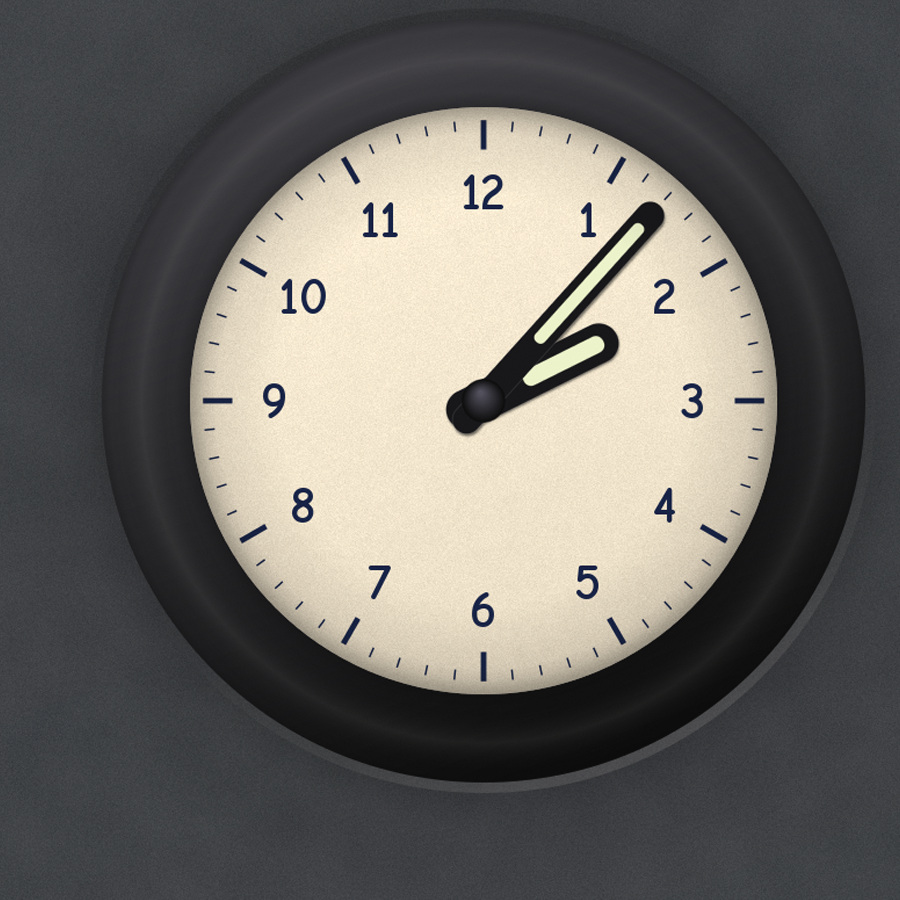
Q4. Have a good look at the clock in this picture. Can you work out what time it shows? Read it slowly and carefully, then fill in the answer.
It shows 2:07
